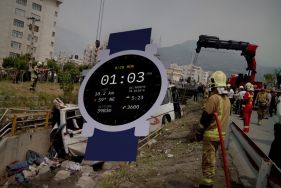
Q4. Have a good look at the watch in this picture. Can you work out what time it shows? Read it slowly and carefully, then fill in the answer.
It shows 1:03
